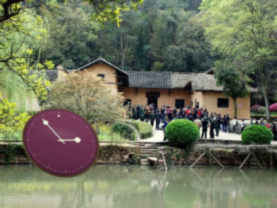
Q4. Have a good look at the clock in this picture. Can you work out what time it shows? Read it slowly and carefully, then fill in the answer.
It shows 2:54
